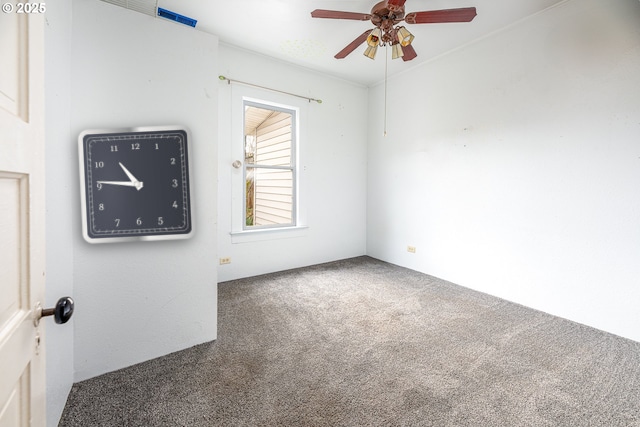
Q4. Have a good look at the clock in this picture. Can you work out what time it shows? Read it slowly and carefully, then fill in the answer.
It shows 10:46
